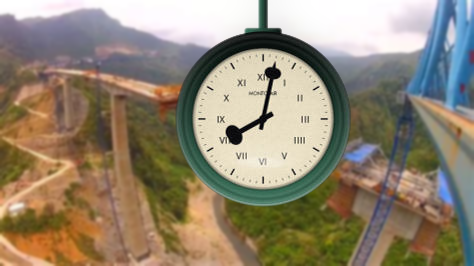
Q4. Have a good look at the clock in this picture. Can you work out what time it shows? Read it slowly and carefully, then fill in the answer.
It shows 8:02
